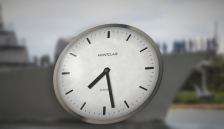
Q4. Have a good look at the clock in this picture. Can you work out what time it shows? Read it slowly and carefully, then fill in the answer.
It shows 7:28
